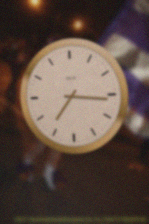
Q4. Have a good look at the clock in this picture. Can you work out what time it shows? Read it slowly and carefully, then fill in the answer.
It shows 7:16
